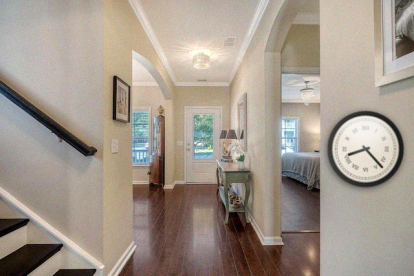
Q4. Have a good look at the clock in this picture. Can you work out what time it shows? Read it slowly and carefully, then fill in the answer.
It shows 8:23
